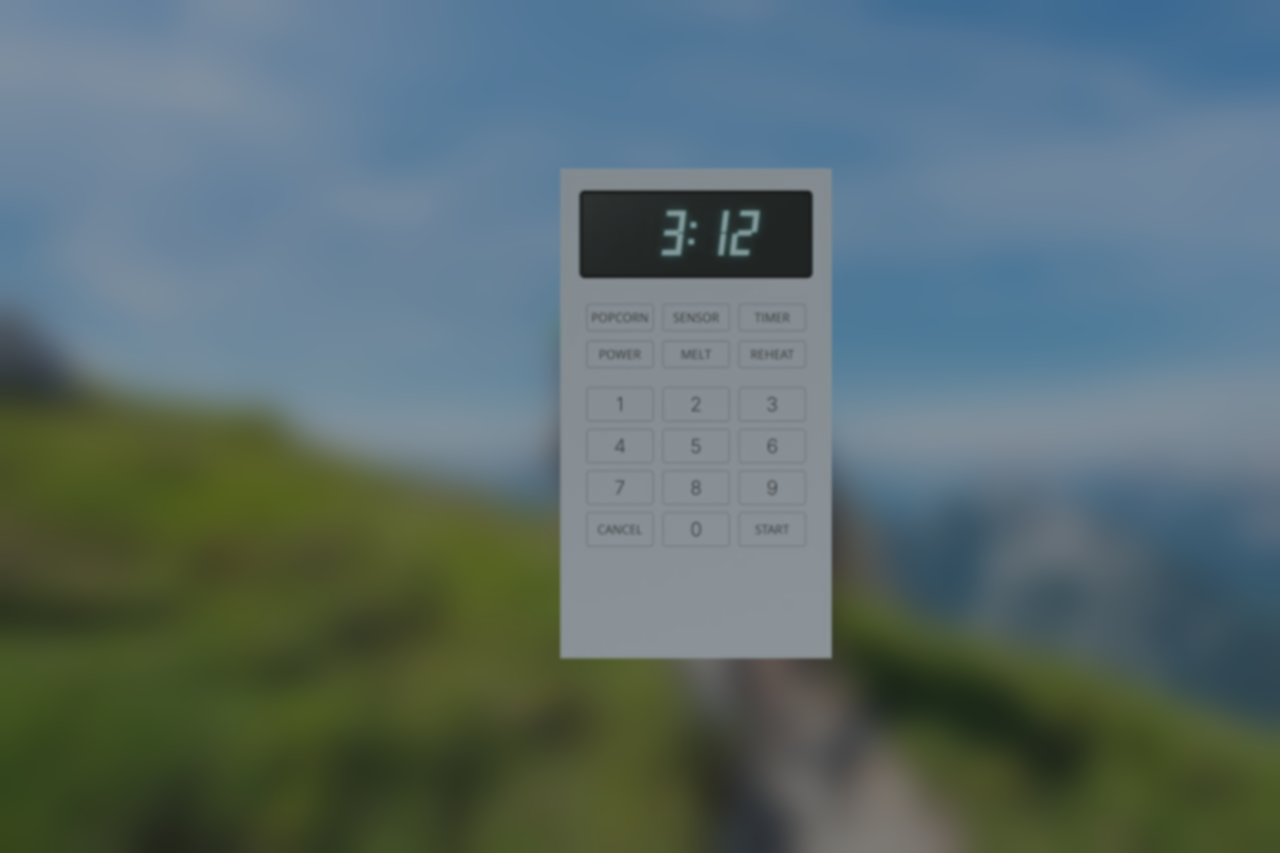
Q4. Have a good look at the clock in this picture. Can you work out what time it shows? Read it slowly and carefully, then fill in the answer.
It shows 3:12
